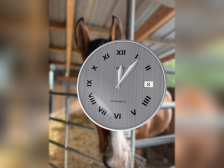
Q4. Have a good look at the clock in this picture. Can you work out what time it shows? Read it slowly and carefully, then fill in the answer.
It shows 12:06
